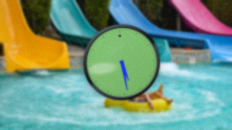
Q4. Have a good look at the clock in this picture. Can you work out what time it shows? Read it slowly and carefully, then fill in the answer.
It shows 5:29
